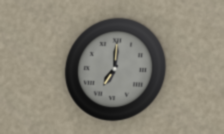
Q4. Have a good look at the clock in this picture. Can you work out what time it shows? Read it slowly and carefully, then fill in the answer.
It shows 7:00
